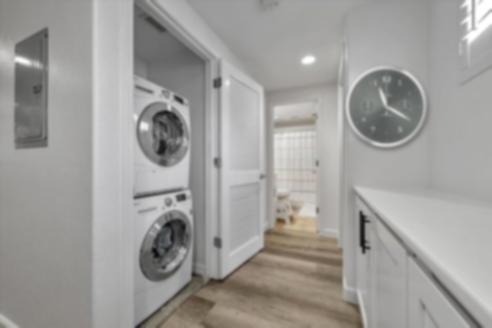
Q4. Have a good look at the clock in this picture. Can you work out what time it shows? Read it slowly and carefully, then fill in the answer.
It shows 11:20
